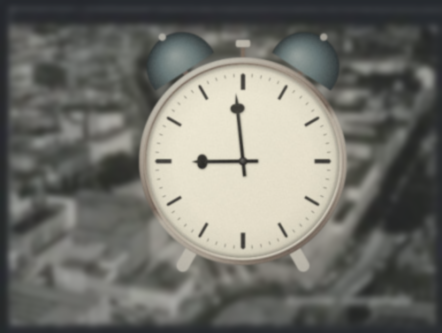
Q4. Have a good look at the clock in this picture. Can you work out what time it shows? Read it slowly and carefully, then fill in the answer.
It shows 8:59
